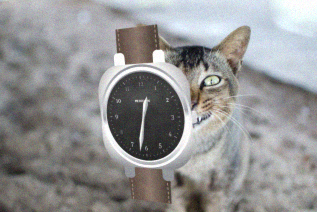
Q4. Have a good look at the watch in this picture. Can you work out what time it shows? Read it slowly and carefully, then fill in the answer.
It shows 12:32
